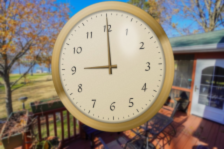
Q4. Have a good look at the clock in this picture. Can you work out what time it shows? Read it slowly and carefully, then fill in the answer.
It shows 9:00
